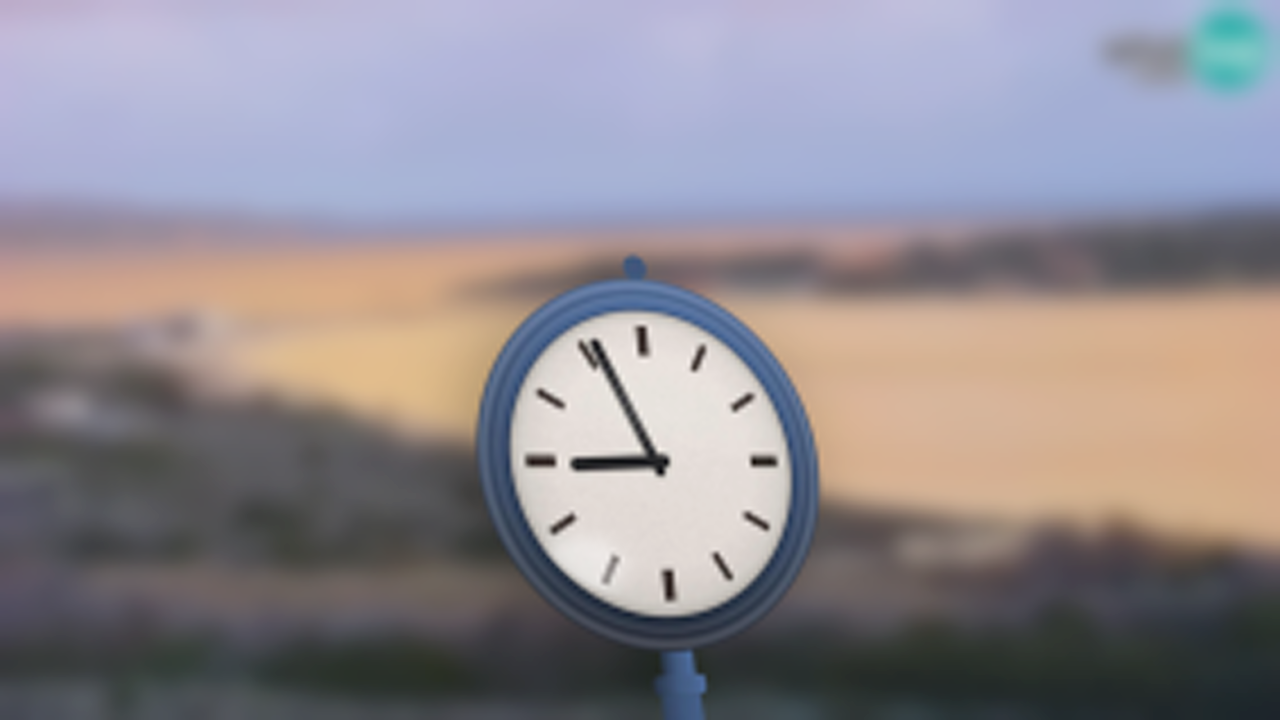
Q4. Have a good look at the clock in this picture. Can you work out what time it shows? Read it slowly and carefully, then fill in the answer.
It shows 8:56
